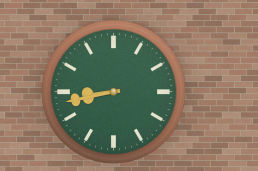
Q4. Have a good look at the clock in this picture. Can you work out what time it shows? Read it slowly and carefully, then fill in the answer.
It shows 8:43
